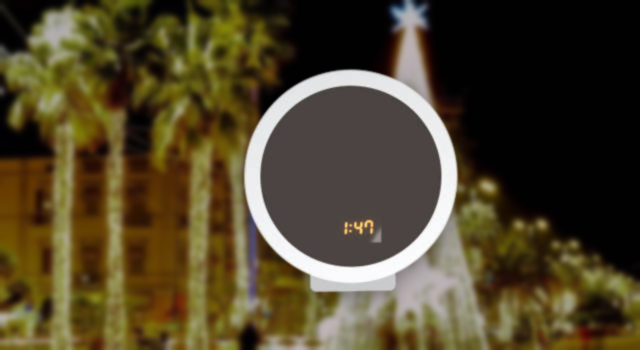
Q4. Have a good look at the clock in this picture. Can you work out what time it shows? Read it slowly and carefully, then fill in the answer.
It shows 1:47
